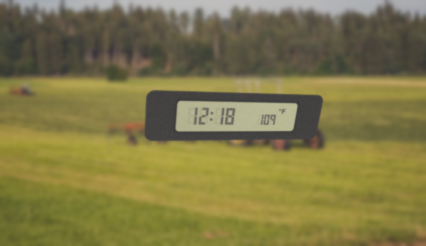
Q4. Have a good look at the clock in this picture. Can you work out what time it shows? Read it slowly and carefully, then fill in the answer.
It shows 12:18
